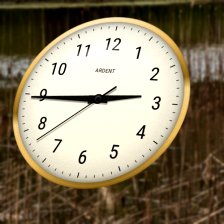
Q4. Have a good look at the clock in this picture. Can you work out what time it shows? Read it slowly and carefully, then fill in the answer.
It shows 2:44:38
